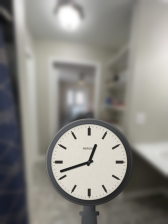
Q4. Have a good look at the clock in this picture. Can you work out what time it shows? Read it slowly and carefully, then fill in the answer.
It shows 12:42
